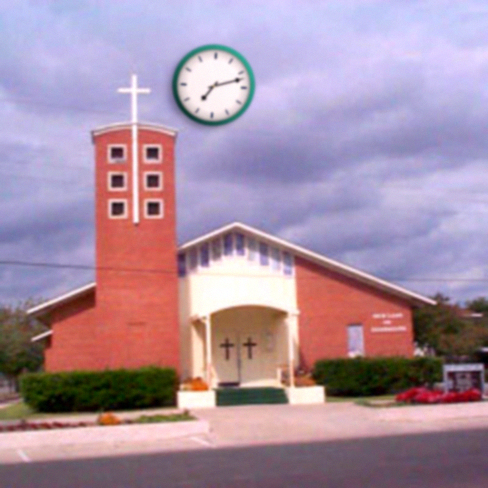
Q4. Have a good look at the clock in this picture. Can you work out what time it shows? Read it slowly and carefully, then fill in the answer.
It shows 7:12
